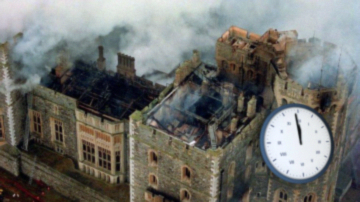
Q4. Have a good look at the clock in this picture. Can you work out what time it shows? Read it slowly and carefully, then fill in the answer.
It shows 11:59
